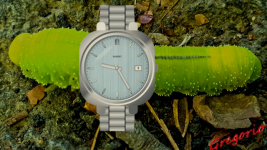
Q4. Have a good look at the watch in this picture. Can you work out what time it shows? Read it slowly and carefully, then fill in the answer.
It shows 9:25
